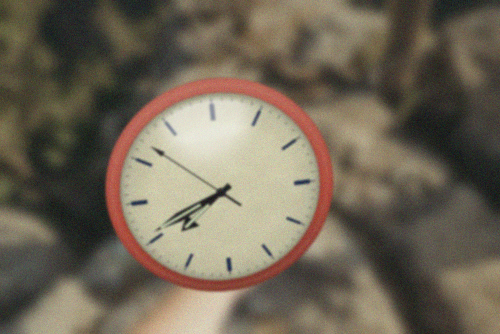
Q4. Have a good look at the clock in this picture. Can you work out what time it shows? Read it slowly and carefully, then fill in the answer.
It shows 7:40:52
